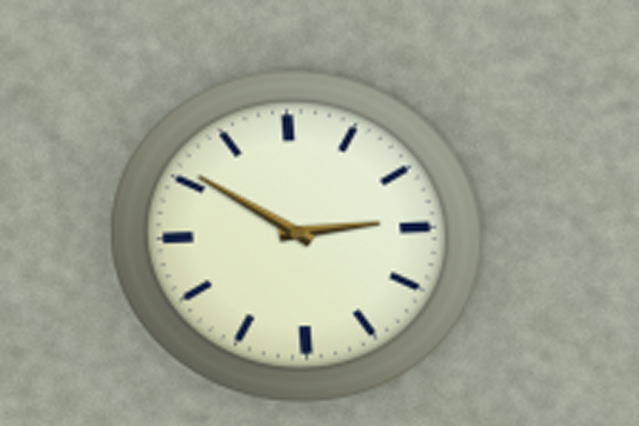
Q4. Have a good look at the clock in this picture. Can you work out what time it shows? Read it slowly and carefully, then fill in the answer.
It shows 2:51
